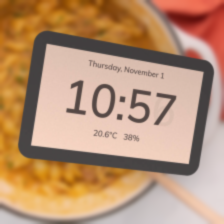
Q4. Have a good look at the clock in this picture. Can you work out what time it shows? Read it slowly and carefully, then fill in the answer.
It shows 10:57
